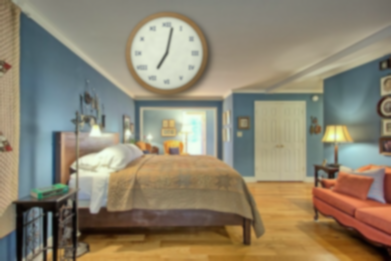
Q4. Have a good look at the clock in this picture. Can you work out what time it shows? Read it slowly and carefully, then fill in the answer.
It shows 7:02
